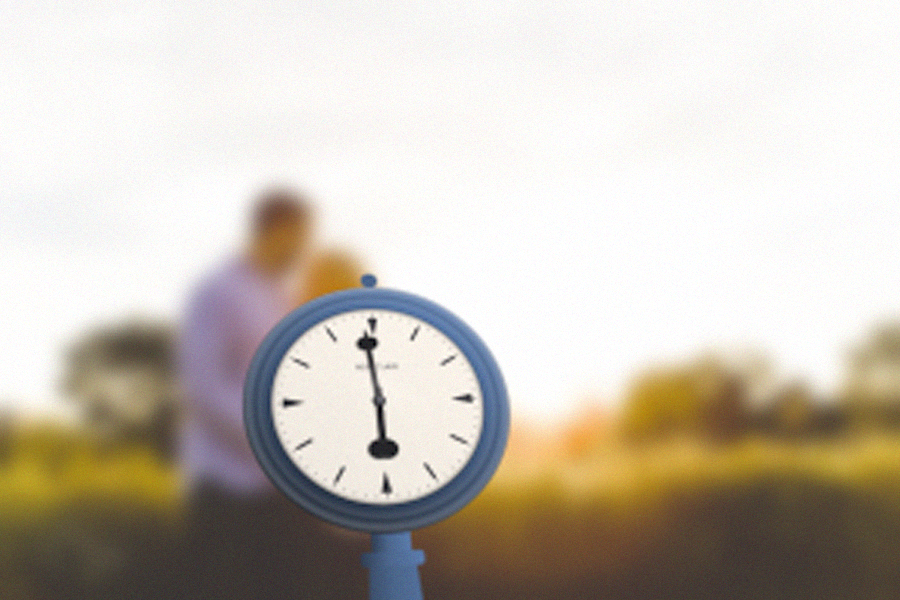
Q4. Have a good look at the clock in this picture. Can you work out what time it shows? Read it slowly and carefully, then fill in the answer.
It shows 5:59
